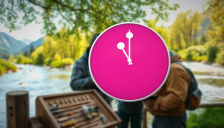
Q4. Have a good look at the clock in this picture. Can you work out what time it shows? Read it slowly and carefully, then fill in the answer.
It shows 11:00
